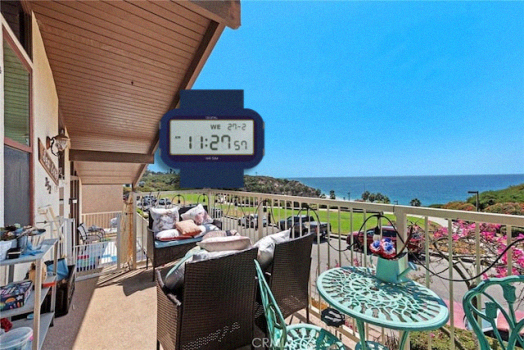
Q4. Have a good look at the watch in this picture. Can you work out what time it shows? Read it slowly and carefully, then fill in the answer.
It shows 11:27:57
